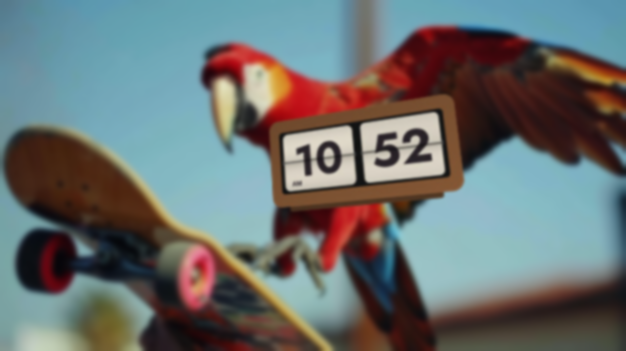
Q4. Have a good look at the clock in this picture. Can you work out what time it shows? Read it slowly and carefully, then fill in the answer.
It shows 10:52
